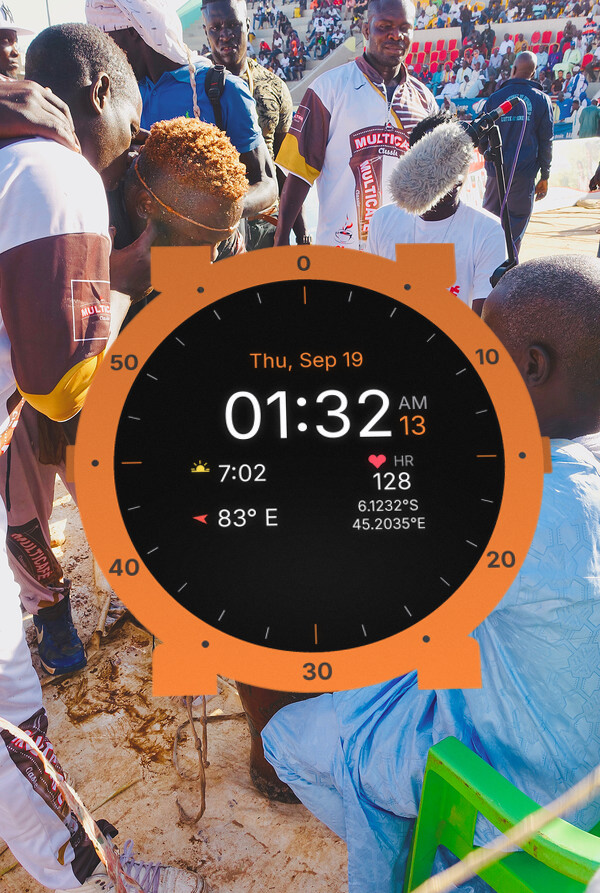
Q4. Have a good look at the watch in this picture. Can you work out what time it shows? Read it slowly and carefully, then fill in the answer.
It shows 1:32:13
